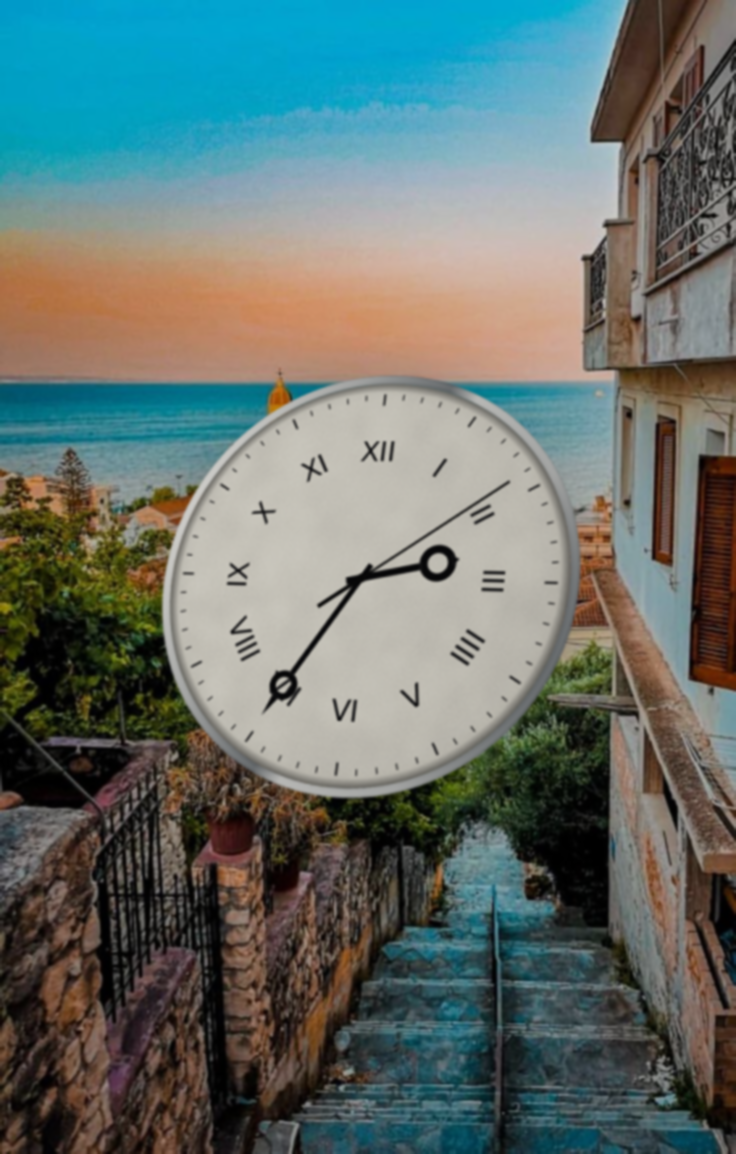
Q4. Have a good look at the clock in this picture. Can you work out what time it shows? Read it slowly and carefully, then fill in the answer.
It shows 2:35:09
